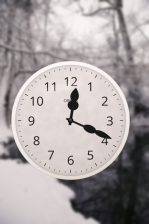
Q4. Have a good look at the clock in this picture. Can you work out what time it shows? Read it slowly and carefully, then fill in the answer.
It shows 12:19
